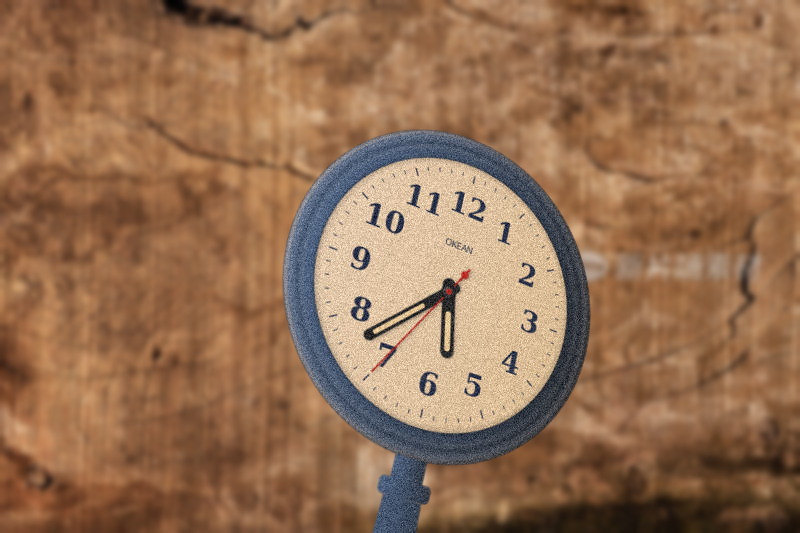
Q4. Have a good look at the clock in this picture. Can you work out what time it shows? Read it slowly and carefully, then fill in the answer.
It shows 5:37:35
